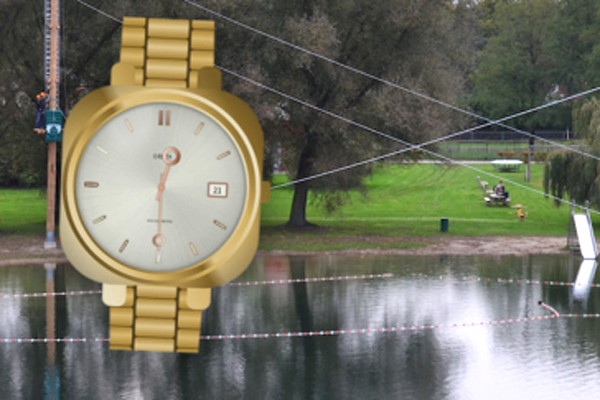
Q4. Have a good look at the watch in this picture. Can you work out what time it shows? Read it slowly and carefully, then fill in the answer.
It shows 12:30
